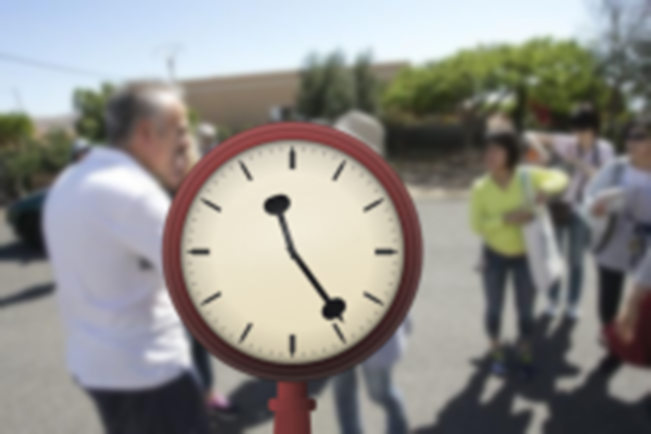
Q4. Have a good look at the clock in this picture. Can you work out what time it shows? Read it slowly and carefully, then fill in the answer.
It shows 11:24
